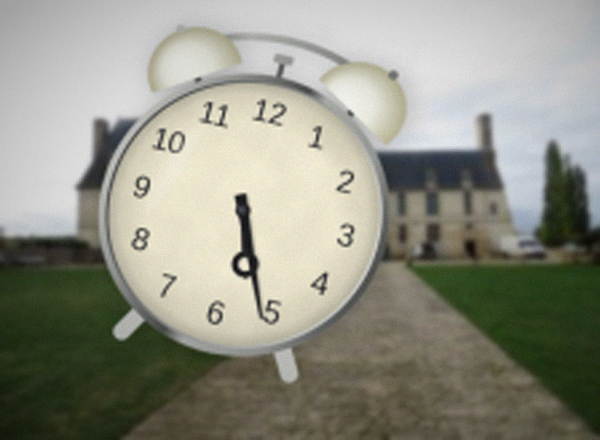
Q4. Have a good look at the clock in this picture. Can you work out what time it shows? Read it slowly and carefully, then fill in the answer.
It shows 5:26
